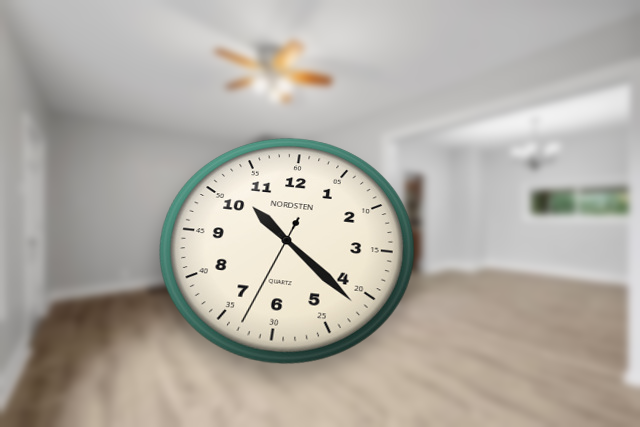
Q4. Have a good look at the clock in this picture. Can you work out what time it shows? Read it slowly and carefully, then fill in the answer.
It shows 10:21:33
